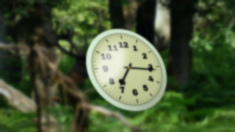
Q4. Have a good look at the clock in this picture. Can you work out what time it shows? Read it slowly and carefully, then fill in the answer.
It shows 7:16
